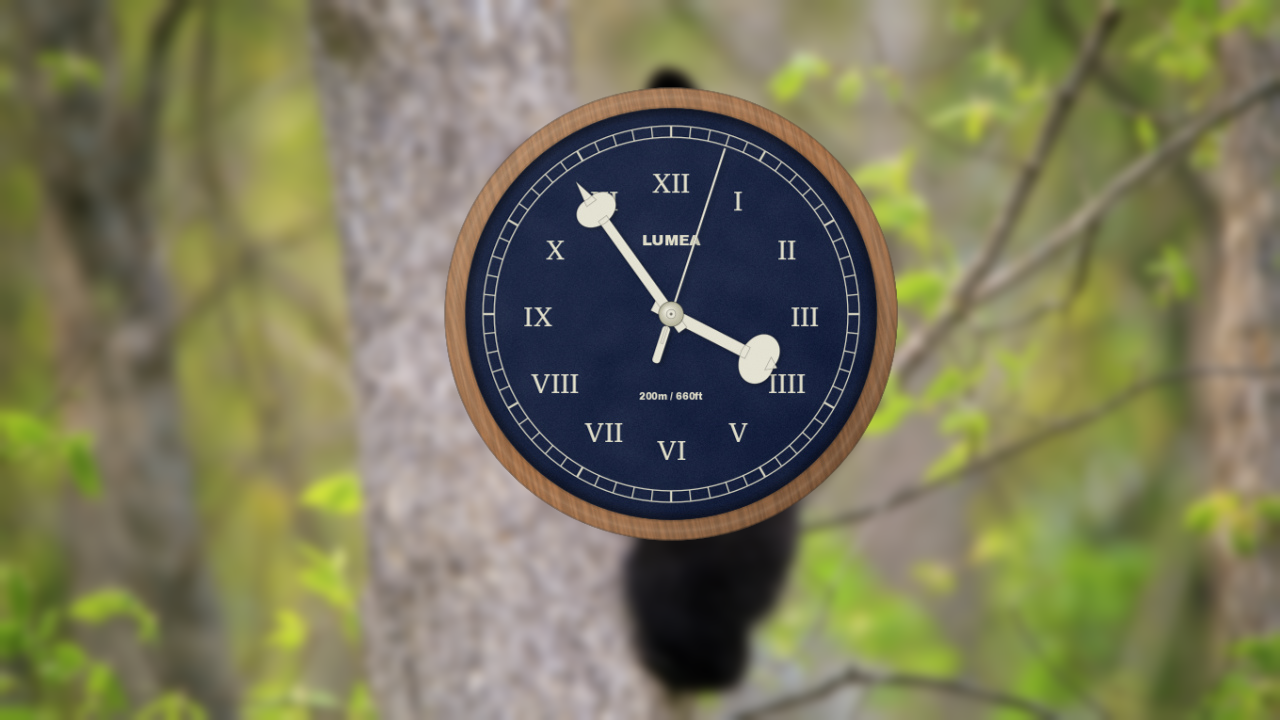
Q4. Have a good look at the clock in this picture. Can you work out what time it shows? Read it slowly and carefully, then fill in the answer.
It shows 3:54:03
